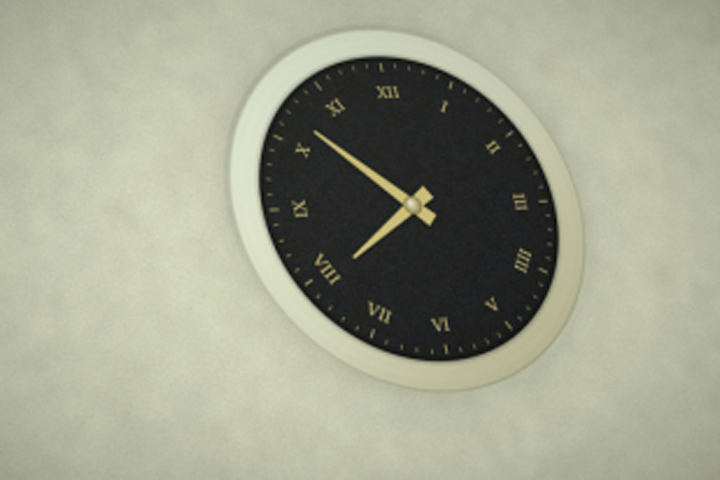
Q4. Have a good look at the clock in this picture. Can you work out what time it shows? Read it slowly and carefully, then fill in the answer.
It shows 7:52
